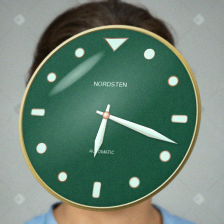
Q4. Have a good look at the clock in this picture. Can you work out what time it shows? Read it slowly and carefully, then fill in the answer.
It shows 6:18
